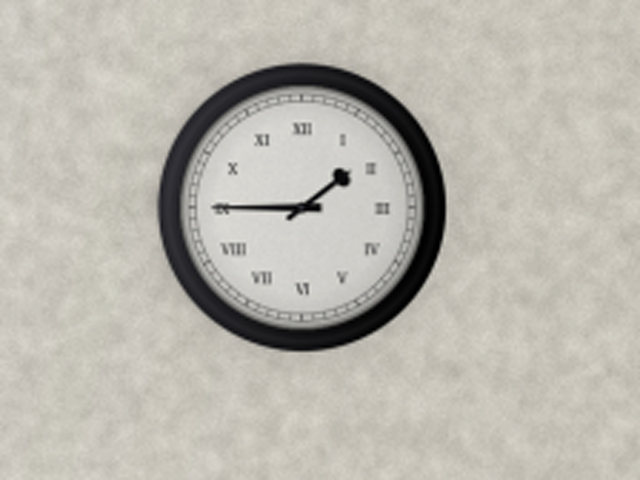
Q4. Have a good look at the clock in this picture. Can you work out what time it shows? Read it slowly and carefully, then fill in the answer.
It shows 1:45
